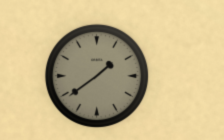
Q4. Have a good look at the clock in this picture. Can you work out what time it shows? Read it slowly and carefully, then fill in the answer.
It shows 1:39
